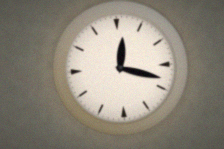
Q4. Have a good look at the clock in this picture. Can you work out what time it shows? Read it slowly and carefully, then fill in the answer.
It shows 12:18
